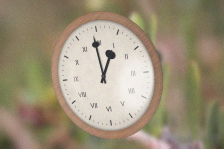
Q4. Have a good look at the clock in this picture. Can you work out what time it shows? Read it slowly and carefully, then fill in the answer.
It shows 12:59
